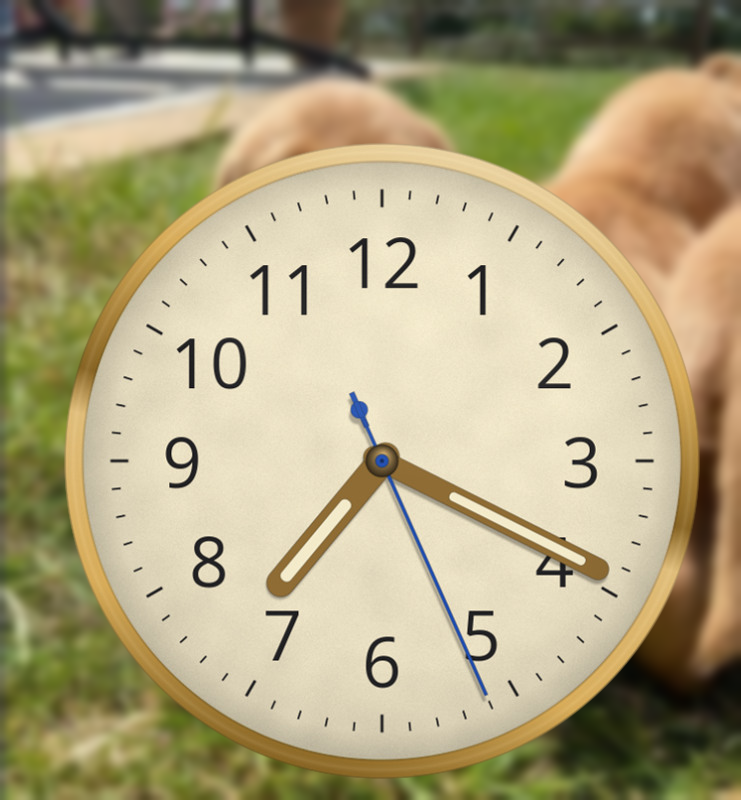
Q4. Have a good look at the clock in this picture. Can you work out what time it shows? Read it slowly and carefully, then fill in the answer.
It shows 7:19:26
